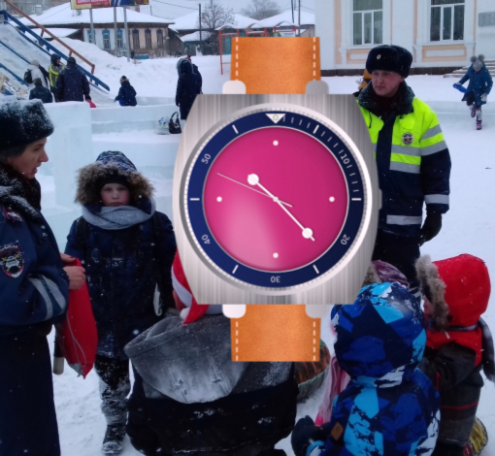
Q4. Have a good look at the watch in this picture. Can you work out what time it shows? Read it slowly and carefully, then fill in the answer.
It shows 10:22:49
